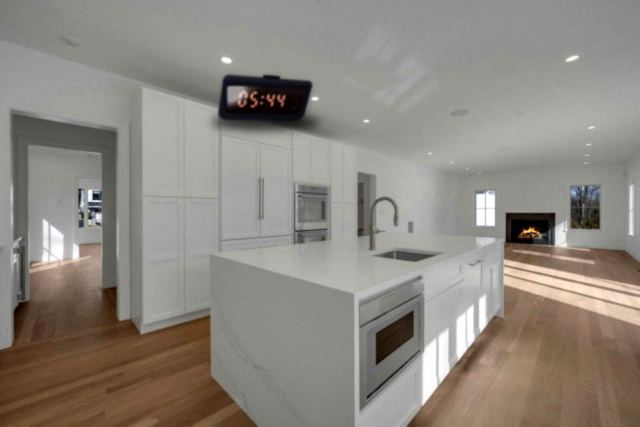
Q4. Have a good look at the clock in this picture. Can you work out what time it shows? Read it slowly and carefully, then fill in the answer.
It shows 5:44
